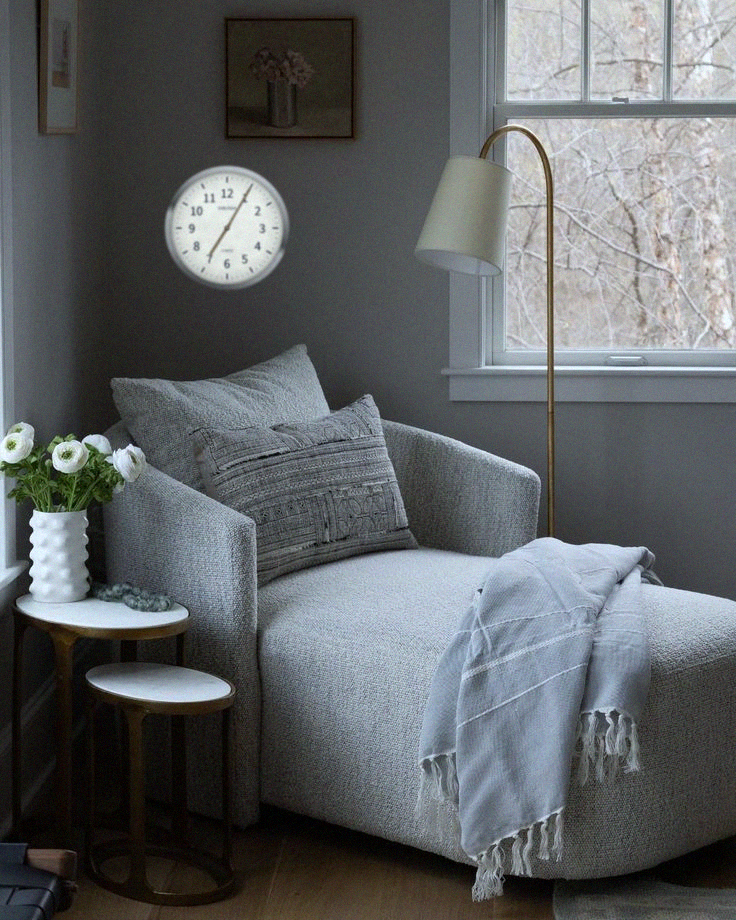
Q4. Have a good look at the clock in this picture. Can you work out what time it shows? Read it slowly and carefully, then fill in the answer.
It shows 7:05
